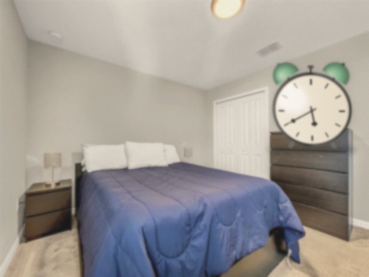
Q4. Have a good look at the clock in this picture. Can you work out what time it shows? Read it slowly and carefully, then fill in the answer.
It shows 5:40
